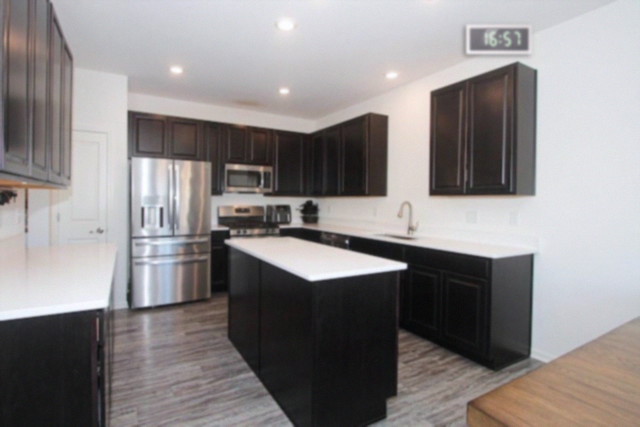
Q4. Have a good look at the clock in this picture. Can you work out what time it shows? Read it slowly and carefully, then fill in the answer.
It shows 16:57
